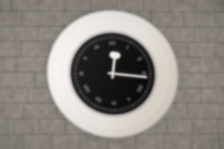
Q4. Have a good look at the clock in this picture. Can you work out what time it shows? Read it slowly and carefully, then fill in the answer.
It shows 12:16
